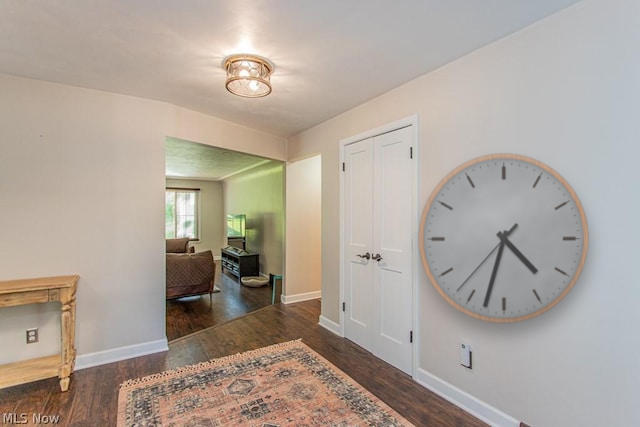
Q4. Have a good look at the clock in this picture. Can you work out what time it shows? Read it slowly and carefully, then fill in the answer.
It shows 4:32:37
